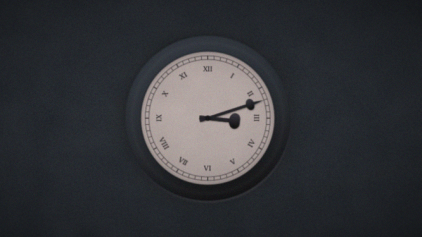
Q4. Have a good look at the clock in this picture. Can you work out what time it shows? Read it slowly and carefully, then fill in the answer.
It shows 3:12
